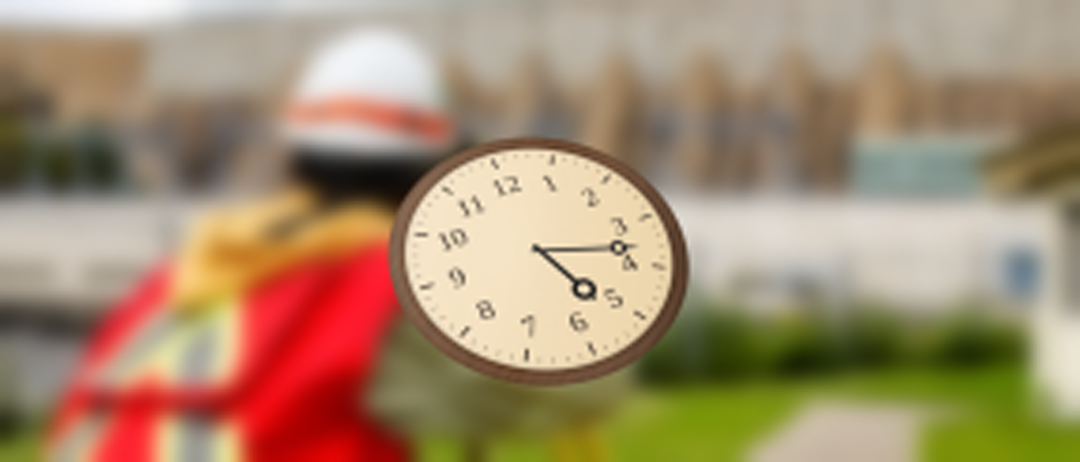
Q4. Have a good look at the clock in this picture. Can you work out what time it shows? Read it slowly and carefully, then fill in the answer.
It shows 5:18
